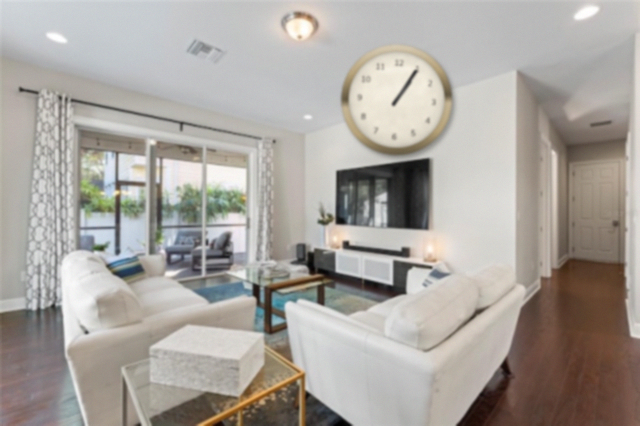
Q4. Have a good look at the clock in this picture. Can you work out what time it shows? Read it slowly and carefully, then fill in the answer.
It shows 1:05
